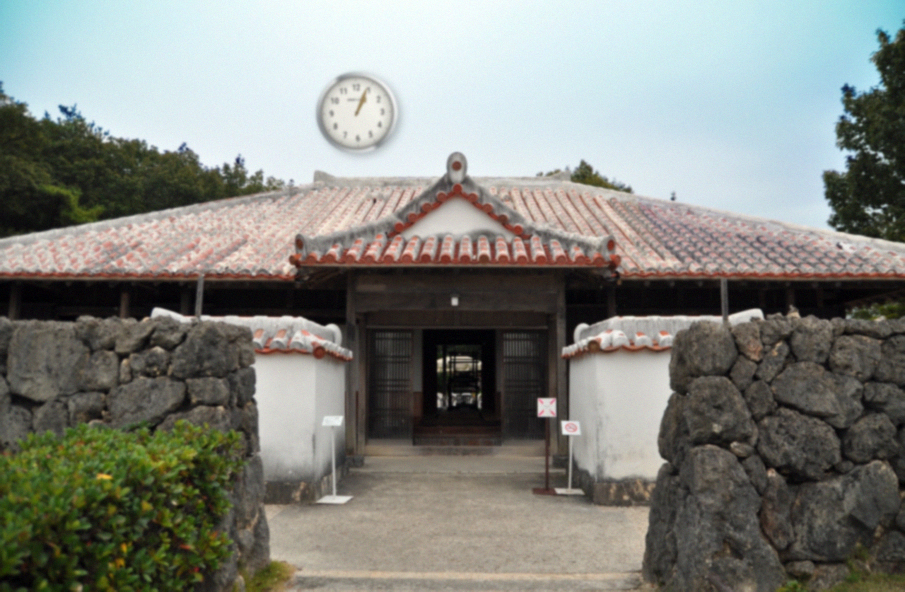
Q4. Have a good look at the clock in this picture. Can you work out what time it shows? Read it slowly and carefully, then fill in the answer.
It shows 1:04
